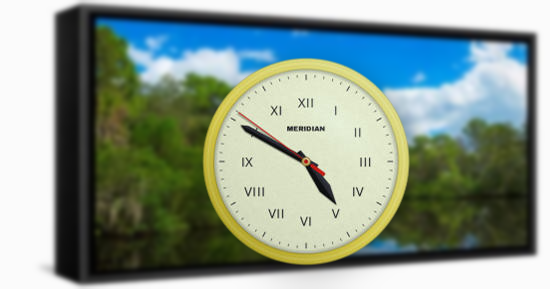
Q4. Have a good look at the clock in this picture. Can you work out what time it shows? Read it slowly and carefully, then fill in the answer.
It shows 4:49:51
